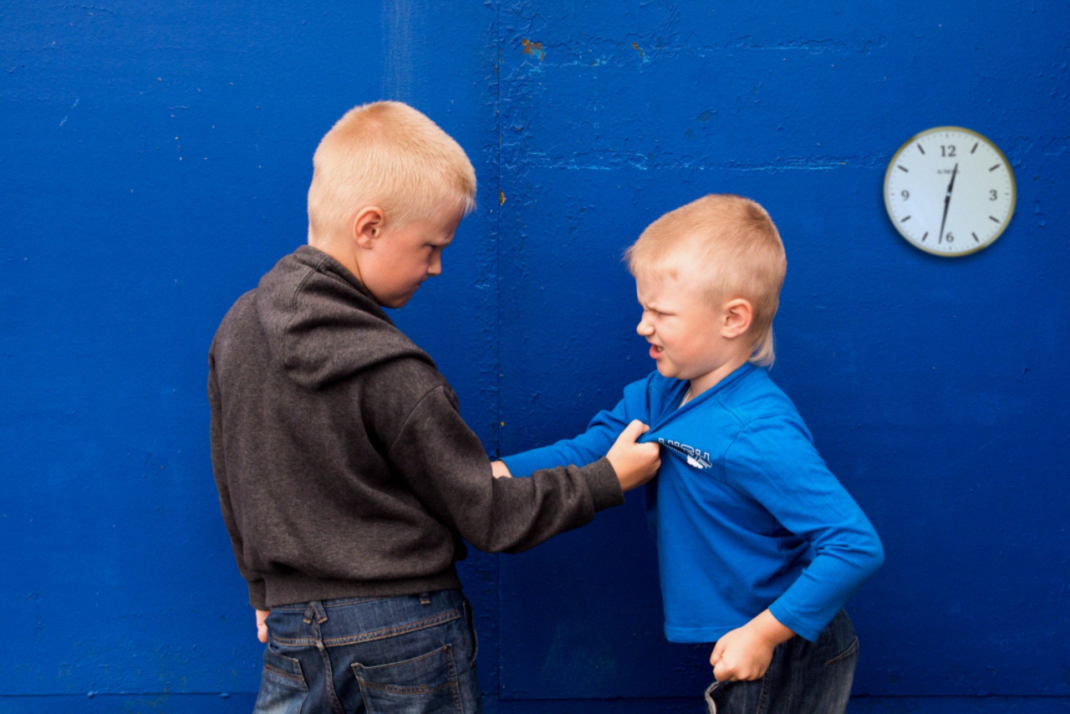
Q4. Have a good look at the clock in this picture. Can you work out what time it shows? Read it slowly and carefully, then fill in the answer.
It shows 12:32
